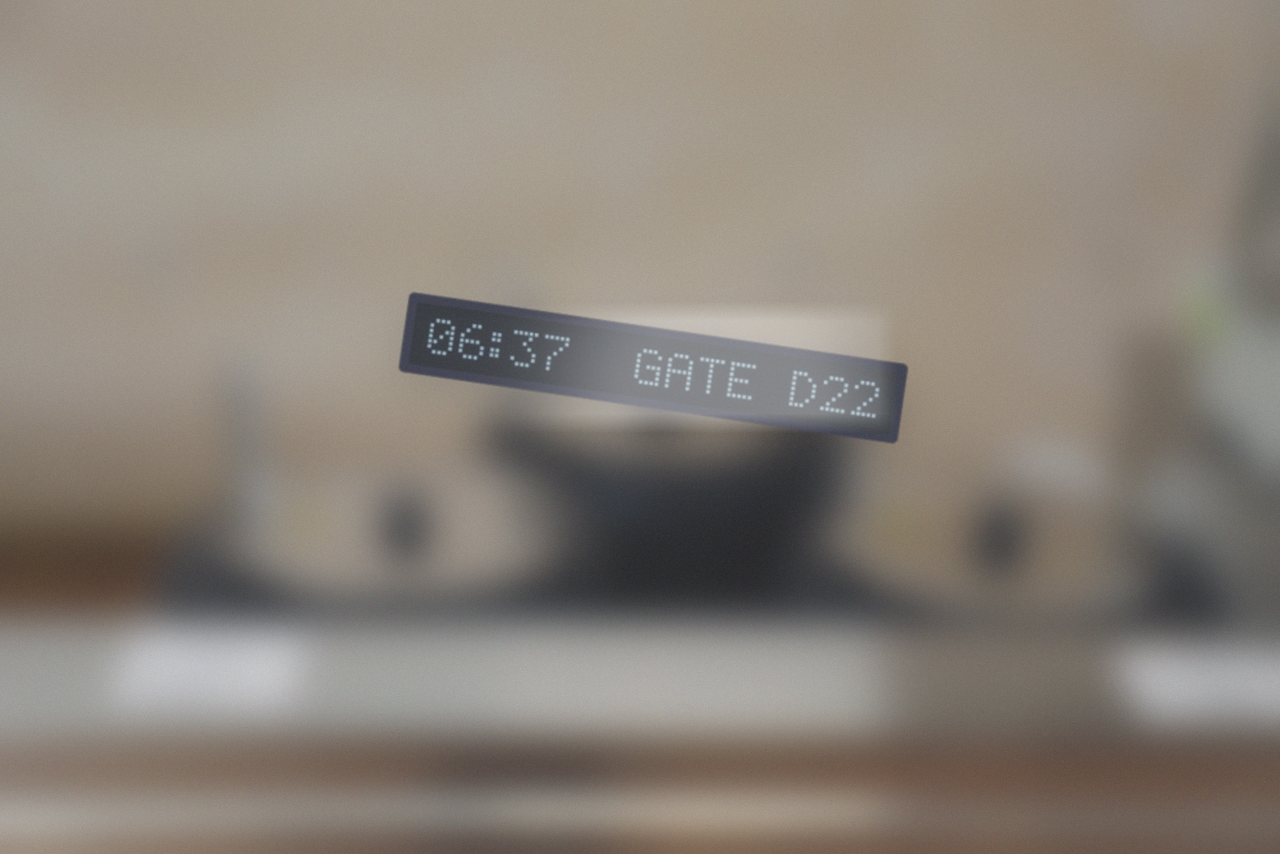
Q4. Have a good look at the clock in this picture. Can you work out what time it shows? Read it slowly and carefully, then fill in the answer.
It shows 6:37
